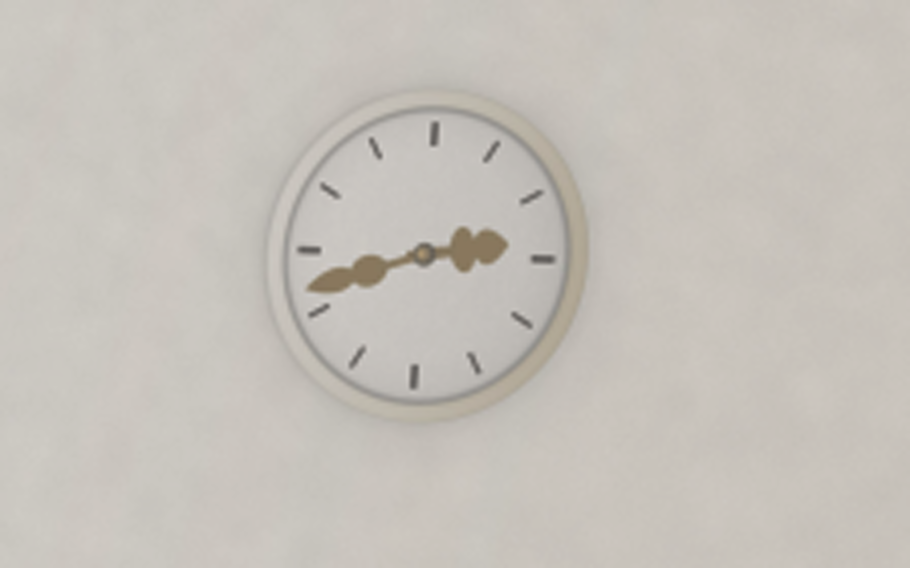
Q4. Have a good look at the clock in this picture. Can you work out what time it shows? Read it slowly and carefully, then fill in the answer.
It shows 2:42
